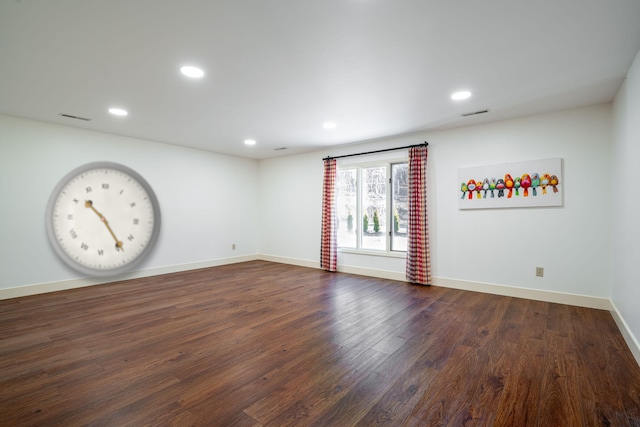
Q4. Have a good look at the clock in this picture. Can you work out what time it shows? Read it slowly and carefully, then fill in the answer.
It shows 10:24
